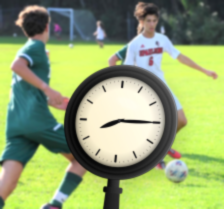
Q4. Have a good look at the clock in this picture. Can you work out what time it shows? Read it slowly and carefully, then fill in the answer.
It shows 8:15
